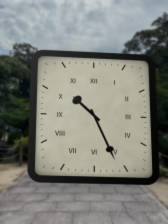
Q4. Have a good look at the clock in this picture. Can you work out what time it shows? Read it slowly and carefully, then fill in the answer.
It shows 10:26
